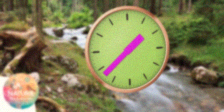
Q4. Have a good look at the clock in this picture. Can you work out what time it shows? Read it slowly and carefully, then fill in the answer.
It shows 1:38
